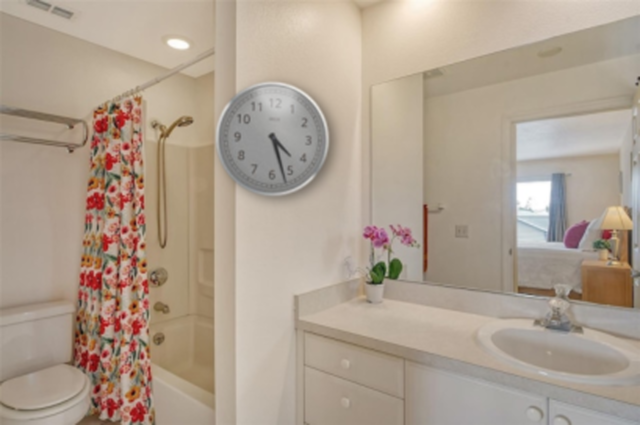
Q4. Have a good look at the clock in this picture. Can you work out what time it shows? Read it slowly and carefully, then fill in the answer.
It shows 4:27
